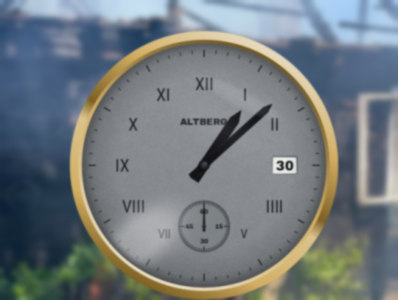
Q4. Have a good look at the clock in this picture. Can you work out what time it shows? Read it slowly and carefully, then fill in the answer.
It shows 1:08
